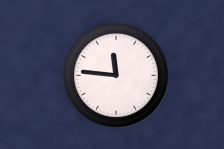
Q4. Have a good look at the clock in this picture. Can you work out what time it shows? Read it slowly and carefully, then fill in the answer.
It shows 11:46
